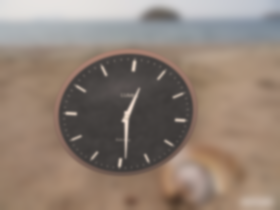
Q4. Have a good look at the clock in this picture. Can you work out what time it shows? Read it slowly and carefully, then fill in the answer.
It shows 12:29
